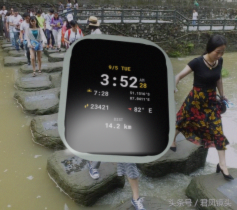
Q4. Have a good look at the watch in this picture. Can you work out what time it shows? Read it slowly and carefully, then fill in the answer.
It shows 3:52
